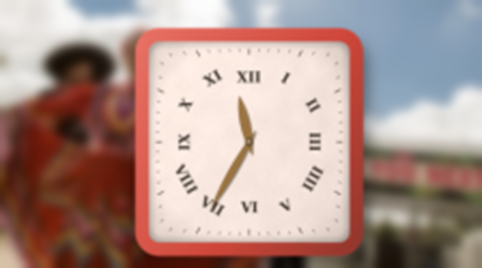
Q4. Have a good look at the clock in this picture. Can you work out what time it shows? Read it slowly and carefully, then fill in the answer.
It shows 11:35
